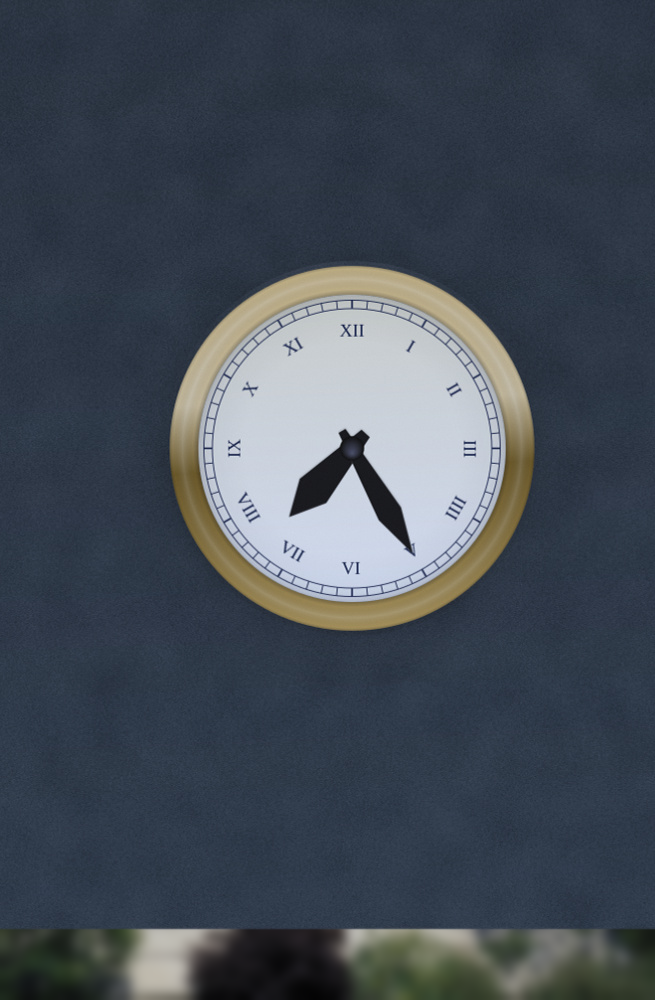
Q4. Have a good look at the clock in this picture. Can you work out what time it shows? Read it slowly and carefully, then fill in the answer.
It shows 7:25
